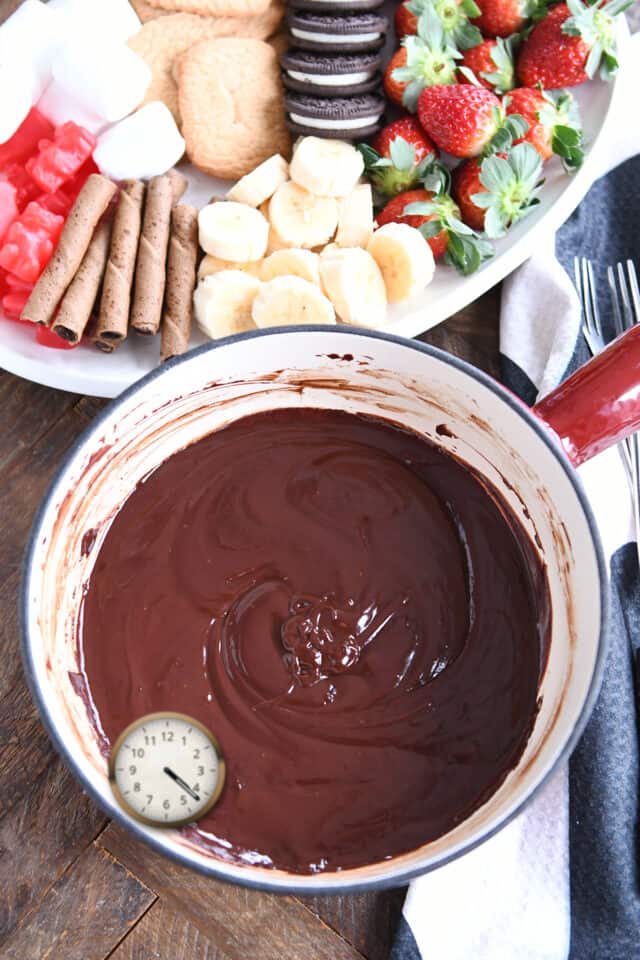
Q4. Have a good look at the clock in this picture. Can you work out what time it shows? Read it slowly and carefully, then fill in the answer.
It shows 4:22
